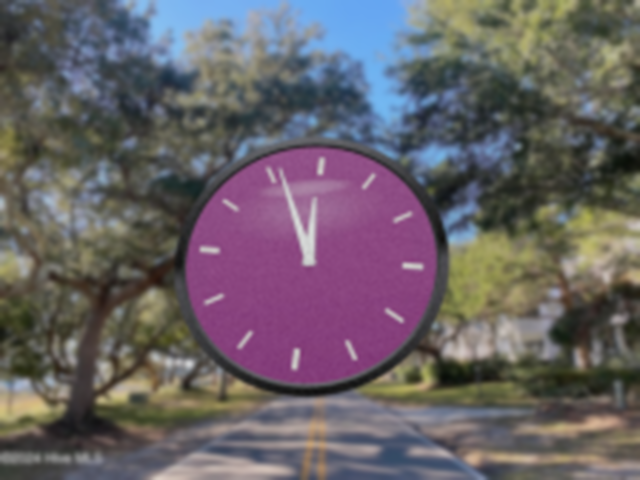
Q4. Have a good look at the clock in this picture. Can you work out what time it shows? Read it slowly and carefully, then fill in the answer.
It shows 11:56
